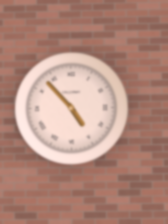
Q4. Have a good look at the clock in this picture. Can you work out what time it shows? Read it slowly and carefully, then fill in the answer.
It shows 4:53
